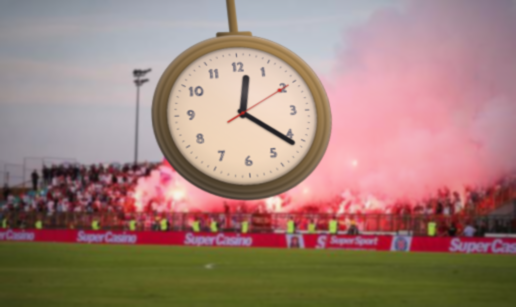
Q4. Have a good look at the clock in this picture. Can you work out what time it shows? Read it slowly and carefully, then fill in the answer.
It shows 12:21:10
